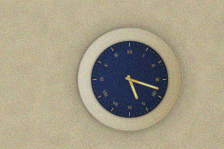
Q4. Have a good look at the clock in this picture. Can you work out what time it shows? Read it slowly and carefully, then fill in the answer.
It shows 5:18
